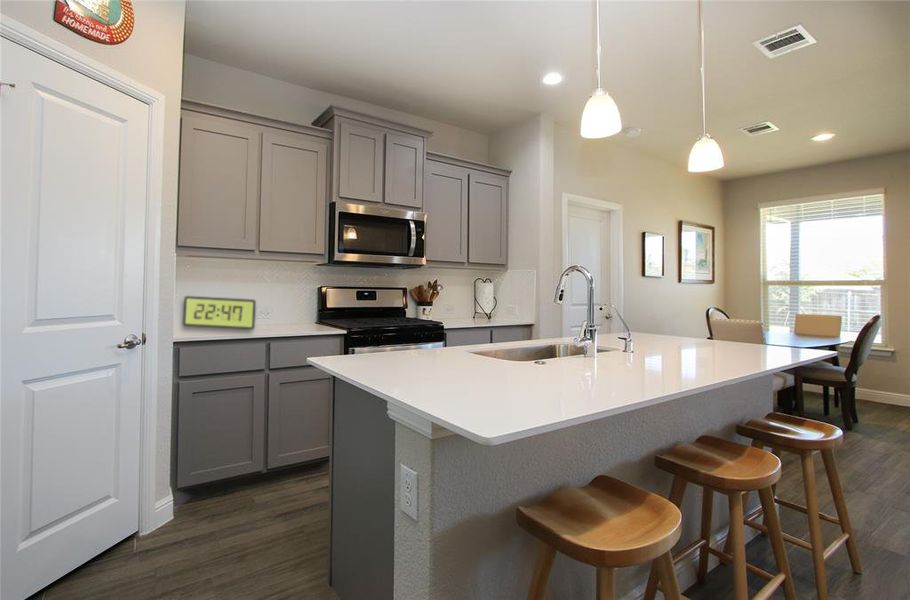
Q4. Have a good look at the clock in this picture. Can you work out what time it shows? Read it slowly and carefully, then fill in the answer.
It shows 22:47
